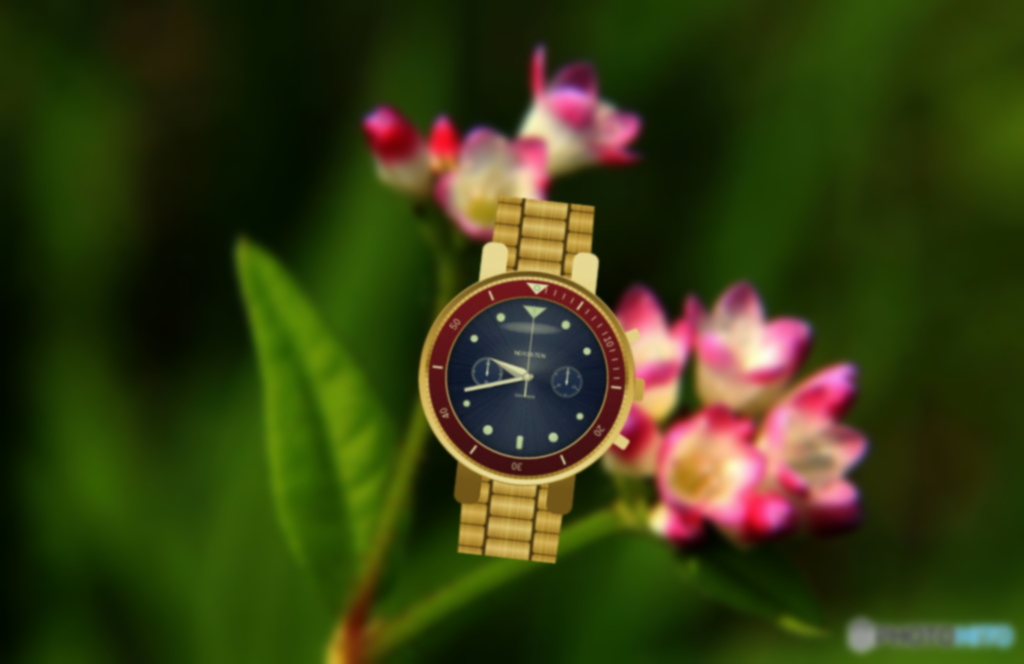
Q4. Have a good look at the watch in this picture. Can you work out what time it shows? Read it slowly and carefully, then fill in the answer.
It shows 9:42
